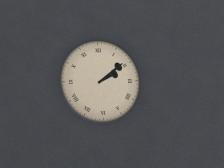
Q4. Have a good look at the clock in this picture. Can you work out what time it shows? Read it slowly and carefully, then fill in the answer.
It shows 2:09
